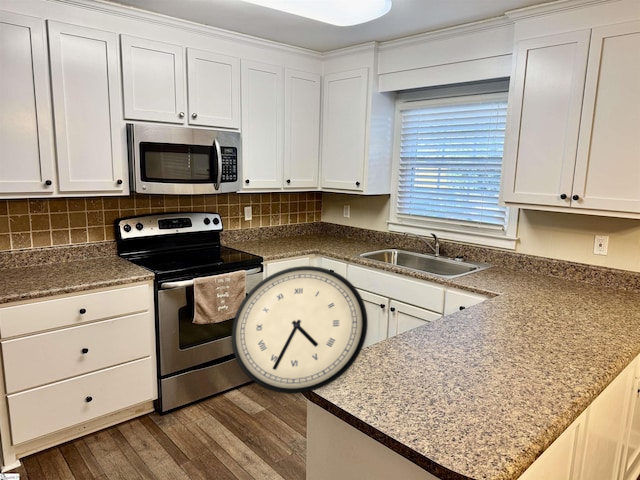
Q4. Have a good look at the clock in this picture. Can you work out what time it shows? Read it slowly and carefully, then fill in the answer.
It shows 4:34
